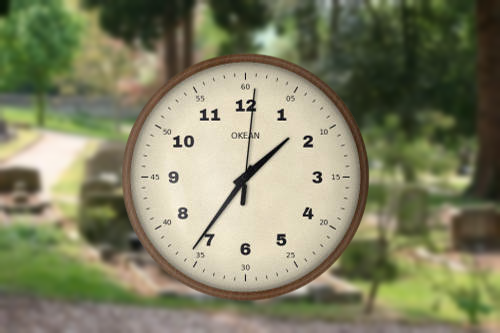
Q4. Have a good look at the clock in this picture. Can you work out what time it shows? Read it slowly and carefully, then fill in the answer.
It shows 1:36:01
